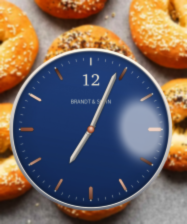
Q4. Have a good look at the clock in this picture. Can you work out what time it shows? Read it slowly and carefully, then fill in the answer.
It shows 7:04
